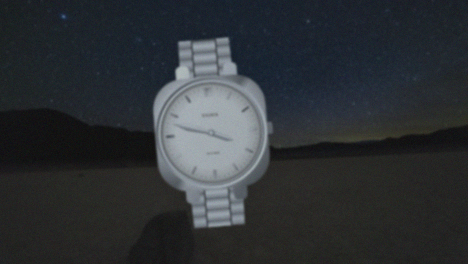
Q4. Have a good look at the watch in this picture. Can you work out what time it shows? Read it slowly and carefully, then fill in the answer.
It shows 3:48
